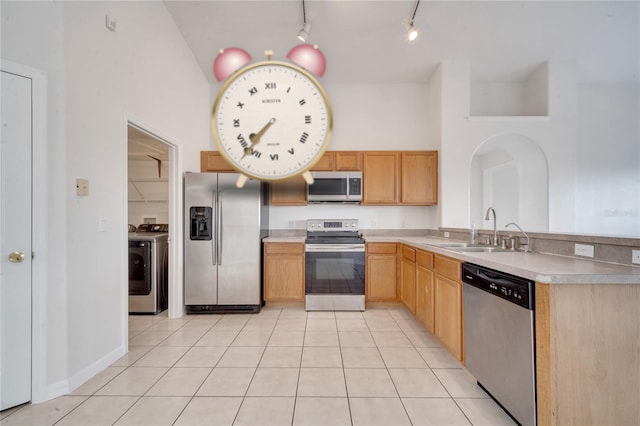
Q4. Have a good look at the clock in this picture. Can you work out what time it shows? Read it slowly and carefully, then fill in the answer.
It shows 7:37
